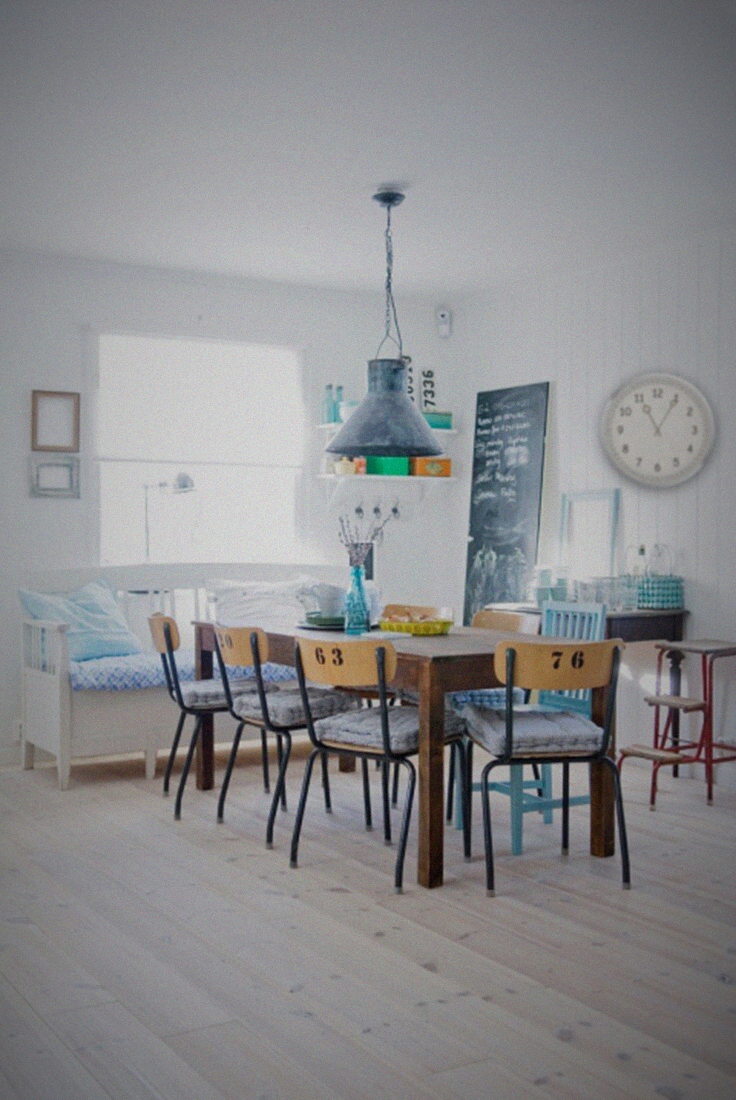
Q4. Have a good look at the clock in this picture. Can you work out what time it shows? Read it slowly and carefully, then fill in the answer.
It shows 11:05
